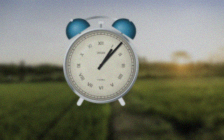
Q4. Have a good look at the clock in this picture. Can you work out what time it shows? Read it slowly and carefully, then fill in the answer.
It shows 1:07
